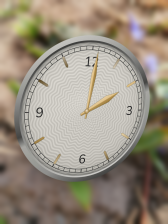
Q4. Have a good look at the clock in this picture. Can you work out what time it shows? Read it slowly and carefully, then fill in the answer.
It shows 2:01
